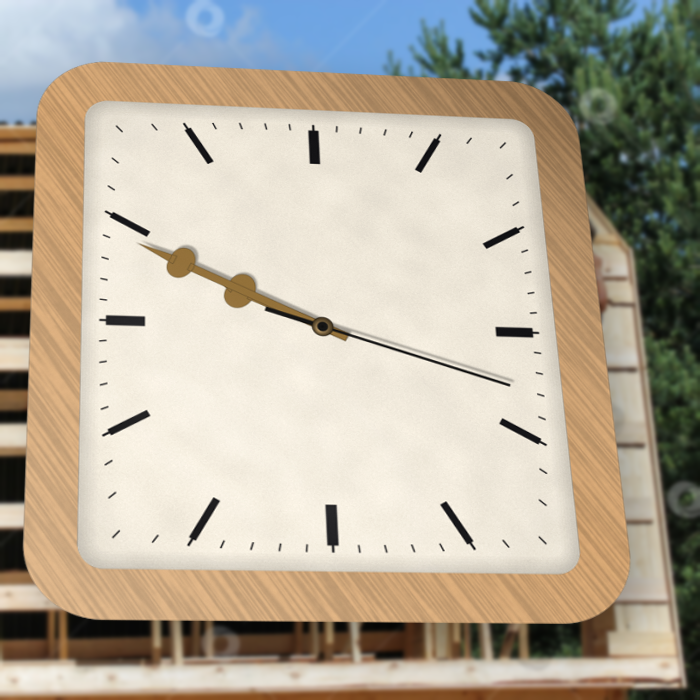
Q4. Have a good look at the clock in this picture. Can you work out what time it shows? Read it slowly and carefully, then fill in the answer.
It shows 9:49:18
